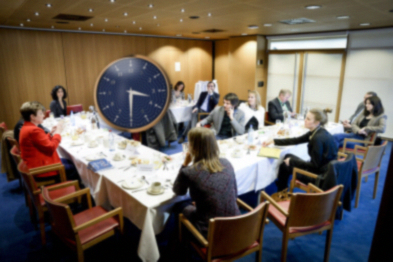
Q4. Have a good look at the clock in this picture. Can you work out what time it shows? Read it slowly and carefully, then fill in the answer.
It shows 3:30
